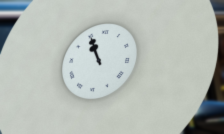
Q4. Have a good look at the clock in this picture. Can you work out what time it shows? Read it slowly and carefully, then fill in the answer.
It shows 10:55
